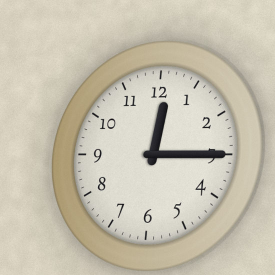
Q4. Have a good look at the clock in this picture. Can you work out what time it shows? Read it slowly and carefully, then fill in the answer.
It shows 12:15
